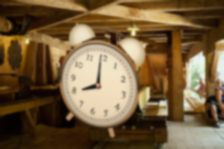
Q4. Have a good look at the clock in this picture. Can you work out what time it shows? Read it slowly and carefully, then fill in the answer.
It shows 7:59
